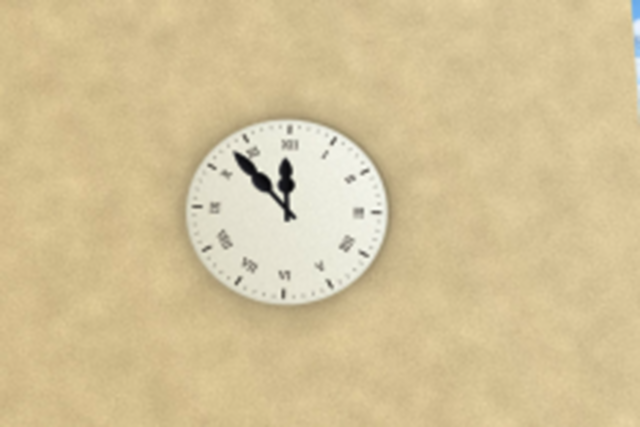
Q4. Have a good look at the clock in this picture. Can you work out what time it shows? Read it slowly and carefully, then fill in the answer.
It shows 11:53
